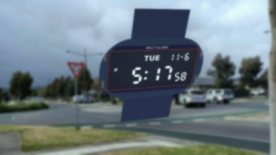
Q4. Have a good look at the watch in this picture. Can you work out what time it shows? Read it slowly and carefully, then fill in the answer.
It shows 5:17
